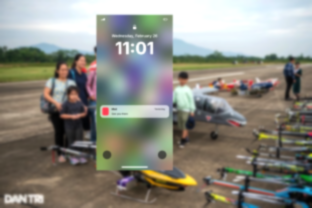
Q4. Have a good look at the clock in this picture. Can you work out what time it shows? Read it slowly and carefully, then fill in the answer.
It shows 11:01
